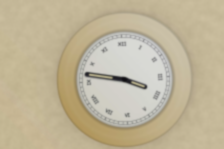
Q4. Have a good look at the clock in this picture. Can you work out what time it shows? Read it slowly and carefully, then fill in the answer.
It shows 3:47
